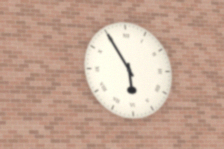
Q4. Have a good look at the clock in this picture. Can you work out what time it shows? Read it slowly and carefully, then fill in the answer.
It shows 5:55
